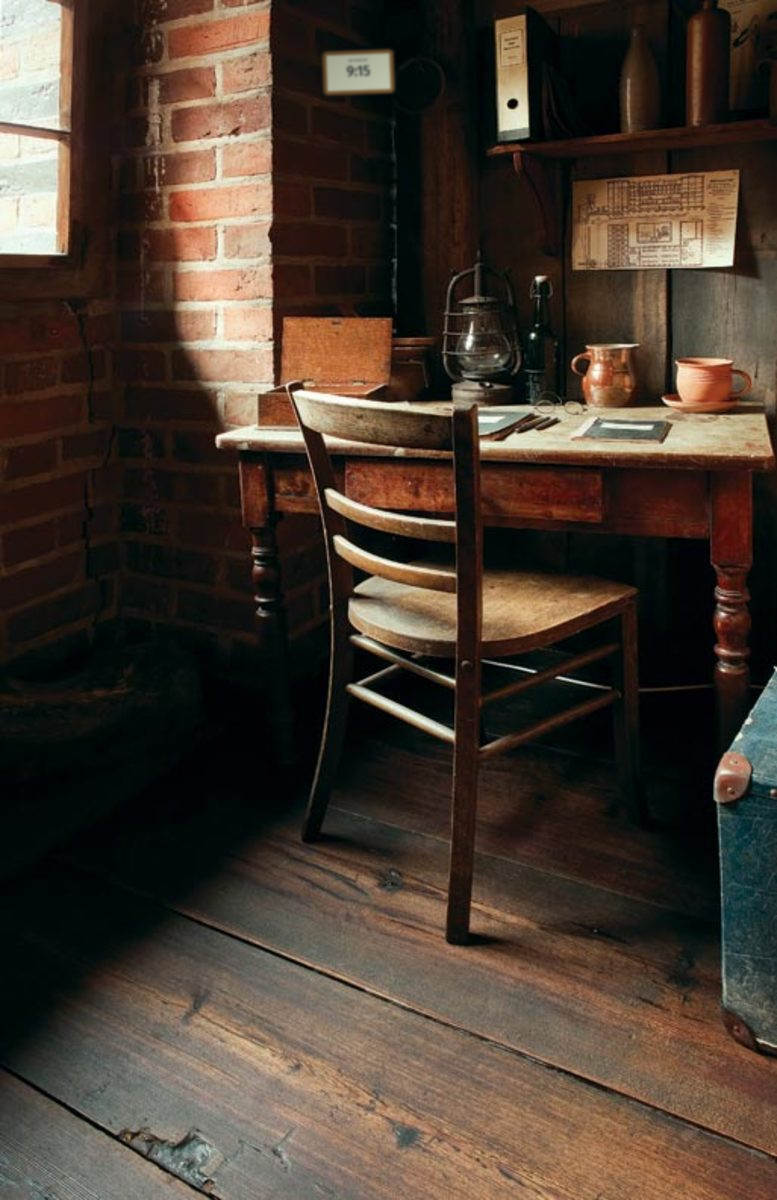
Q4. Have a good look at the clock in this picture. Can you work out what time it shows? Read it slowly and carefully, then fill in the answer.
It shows 9:15
